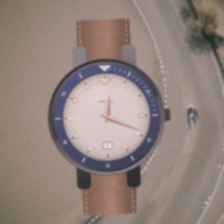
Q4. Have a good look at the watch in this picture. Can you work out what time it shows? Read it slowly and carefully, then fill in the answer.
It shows 12:19
